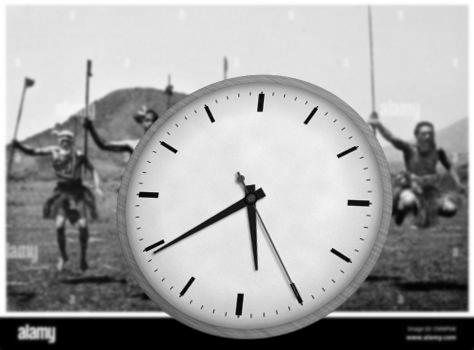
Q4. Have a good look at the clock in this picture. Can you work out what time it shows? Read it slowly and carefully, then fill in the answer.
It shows 5:39:25
